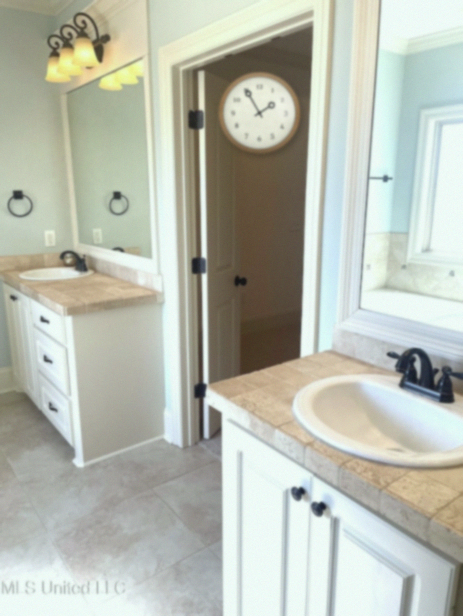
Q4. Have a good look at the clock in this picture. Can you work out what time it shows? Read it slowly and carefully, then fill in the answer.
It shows 1:55
